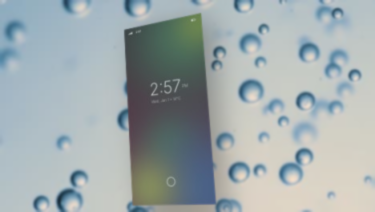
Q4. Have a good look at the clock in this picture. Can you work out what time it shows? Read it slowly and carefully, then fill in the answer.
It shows 2:57
